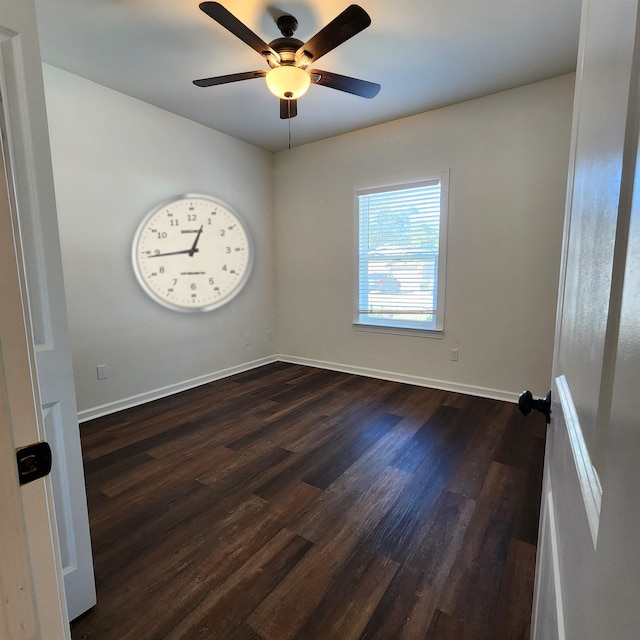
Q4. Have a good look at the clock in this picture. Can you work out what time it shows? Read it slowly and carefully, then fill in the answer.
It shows 12:44
